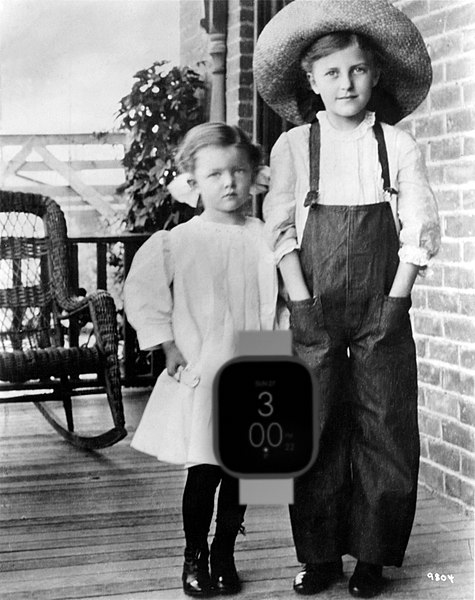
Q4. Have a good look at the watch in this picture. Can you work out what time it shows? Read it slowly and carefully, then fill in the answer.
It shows 3:00
